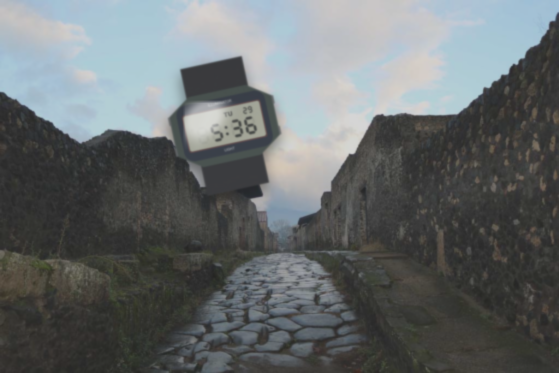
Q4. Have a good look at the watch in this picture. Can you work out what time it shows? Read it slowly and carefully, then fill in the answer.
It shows 5:36
